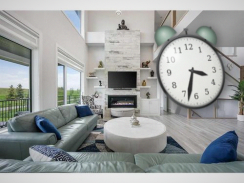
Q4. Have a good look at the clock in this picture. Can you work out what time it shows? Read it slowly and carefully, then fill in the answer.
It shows 3:33
